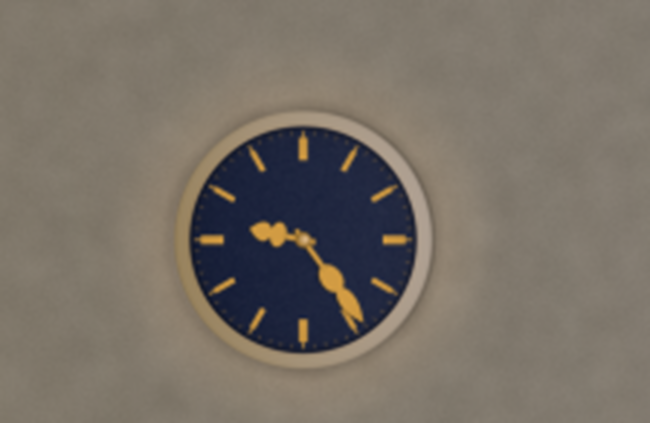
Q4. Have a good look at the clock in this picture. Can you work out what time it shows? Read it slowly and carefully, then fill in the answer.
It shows 9:24
